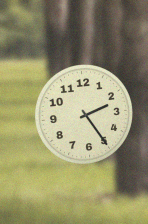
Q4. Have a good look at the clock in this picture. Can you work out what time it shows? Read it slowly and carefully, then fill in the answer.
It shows 2:25
